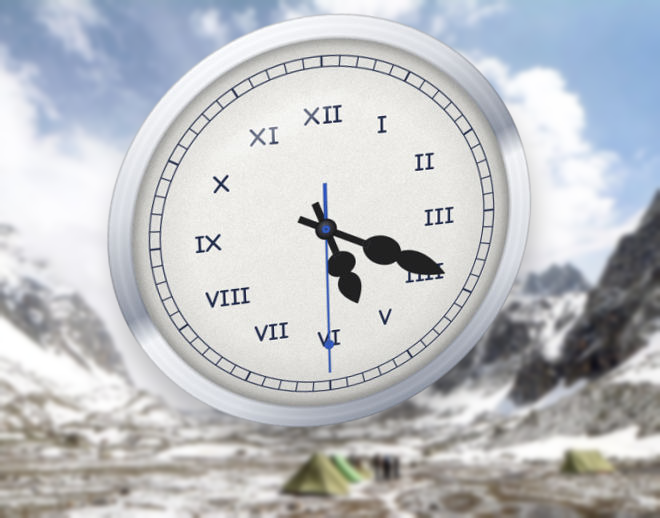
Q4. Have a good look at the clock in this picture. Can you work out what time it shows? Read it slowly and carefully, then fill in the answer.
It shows 5:19:30
